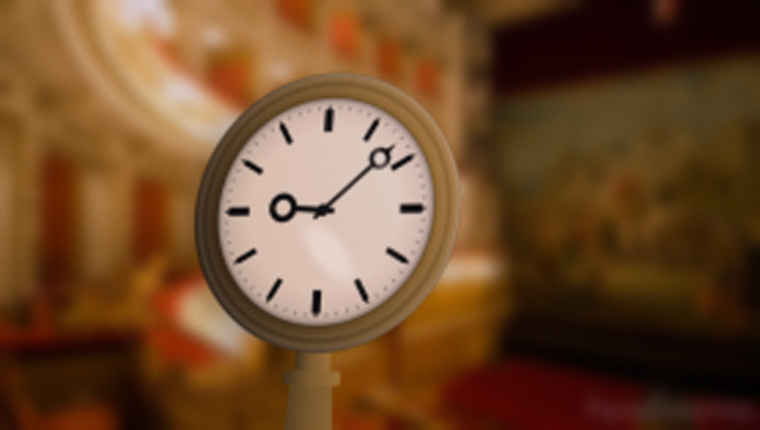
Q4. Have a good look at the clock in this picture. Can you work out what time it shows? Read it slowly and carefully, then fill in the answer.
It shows 9:08
